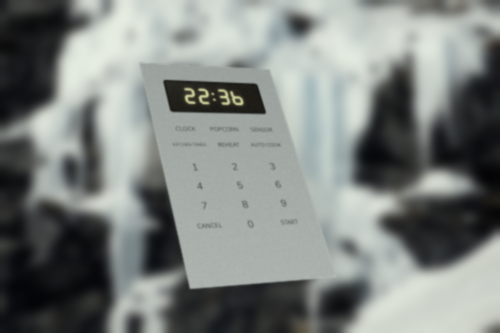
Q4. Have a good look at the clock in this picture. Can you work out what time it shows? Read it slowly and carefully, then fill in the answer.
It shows 22:36
